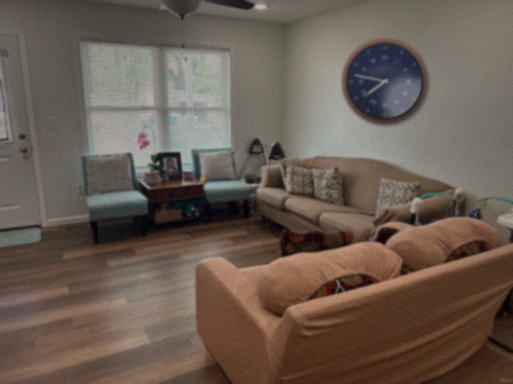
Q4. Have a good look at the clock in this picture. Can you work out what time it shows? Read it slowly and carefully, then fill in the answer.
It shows 7:47
